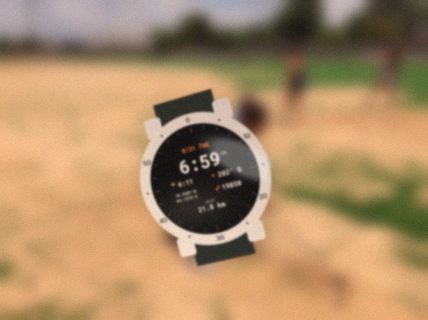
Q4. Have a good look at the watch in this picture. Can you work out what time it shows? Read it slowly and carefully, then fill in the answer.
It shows 6:59
